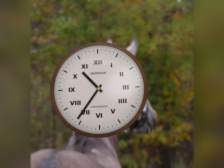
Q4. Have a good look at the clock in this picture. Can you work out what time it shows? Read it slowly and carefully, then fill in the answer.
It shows 10:36
